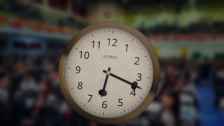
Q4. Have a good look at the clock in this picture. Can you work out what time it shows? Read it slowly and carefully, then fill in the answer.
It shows 6:18
